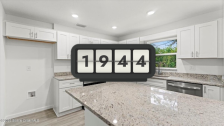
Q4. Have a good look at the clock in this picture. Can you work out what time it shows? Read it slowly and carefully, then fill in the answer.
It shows 19:44
